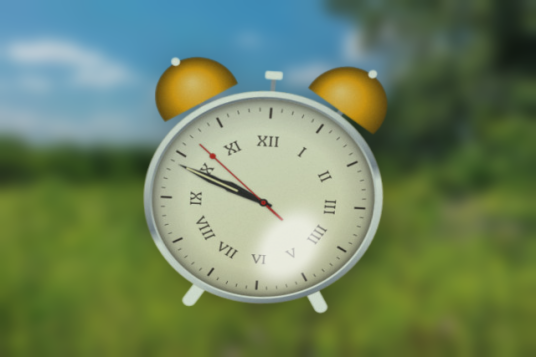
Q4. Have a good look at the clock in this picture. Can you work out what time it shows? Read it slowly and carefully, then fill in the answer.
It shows 9:48:52
